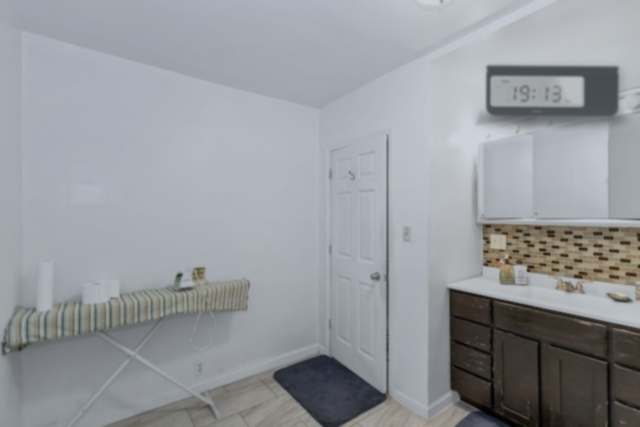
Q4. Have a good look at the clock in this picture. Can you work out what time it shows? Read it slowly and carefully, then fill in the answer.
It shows 19:13
